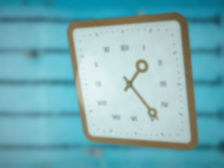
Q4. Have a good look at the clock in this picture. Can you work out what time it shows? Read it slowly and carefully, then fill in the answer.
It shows 1:24
